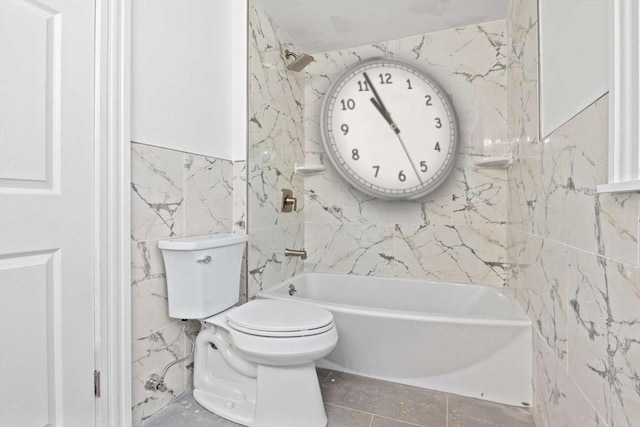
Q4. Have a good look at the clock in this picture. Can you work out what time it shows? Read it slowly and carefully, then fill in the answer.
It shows 10:56:27
